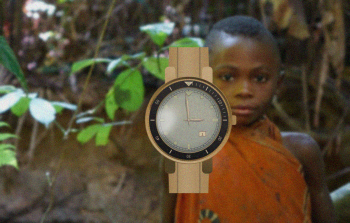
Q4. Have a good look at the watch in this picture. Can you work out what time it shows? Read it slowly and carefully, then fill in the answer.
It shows 2:59
